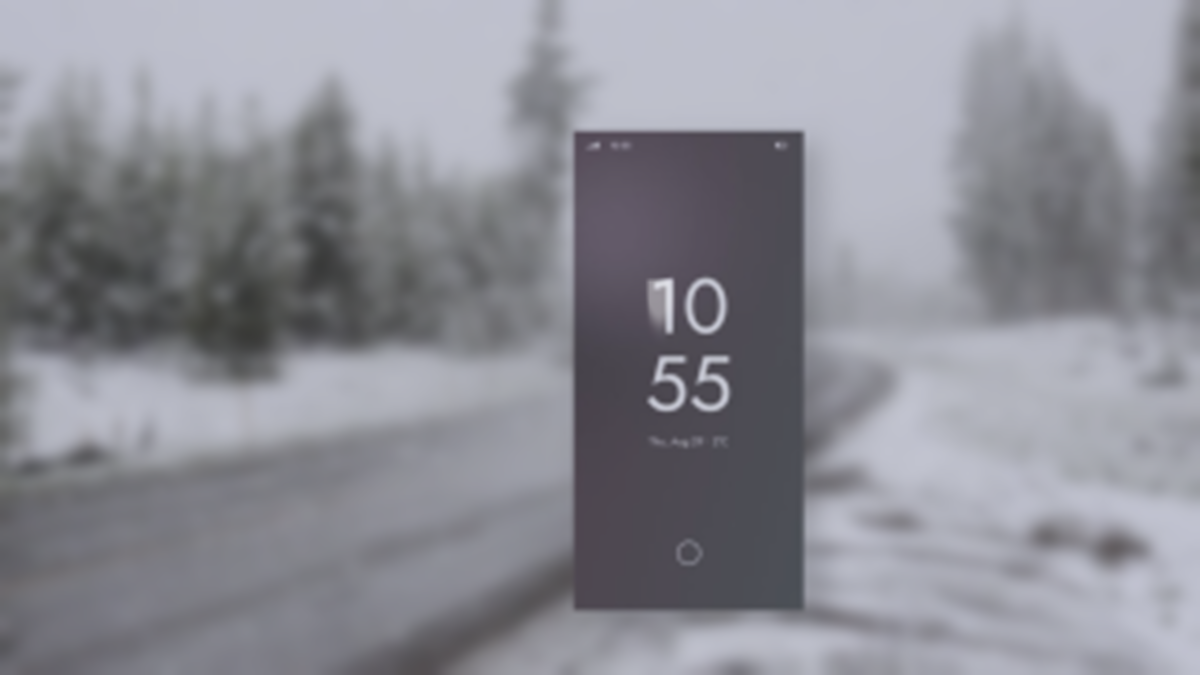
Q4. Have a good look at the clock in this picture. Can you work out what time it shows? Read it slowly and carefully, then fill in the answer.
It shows 10:55
